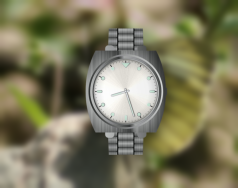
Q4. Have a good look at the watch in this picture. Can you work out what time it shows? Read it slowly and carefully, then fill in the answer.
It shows 8:27
